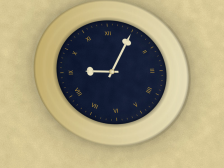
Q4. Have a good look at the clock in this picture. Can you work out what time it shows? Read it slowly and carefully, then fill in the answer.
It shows 9:05
